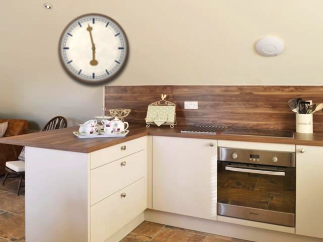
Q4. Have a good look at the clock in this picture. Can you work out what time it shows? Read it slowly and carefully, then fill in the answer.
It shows 5:58
